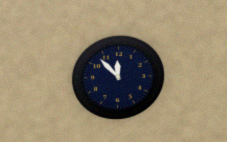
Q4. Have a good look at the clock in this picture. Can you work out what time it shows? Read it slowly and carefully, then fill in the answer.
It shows 11:53
